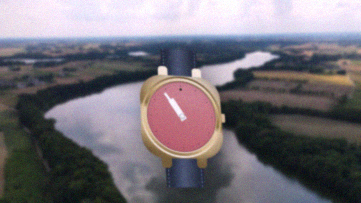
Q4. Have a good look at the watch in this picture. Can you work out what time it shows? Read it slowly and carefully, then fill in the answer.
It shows 10:54
